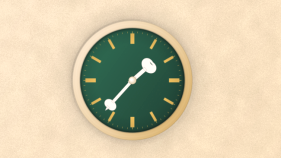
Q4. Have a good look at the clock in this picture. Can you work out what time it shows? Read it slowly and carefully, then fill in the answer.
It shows 1:37
